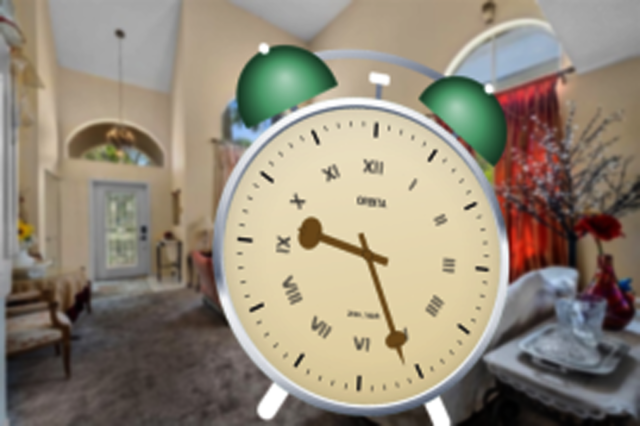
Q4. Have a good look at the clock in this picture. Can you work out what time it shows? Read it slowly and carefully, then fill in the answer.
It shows 9:26
